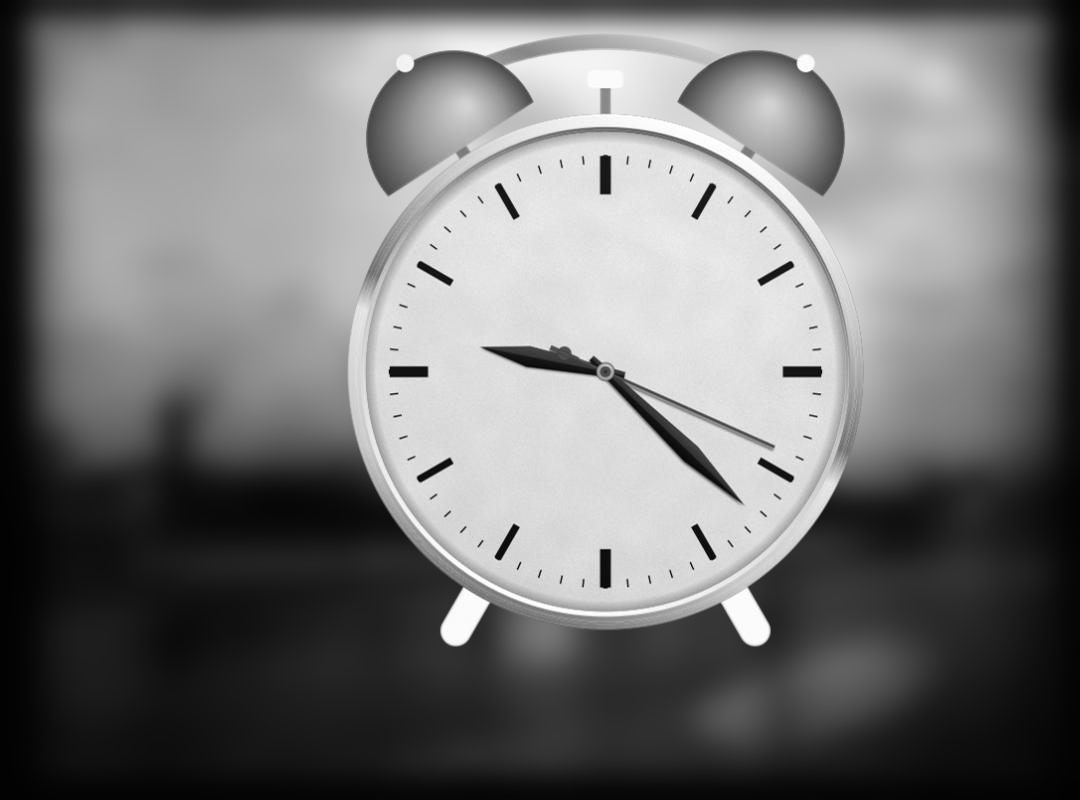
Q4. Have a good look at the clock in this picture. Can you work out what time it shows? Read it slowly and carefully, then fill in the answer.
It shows 9:22:19
